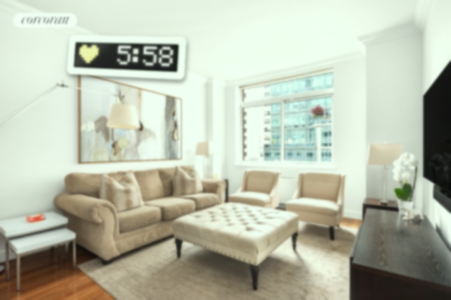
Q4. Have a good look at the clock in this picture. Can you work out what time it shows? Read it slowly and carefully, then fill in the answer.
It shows 5:58
